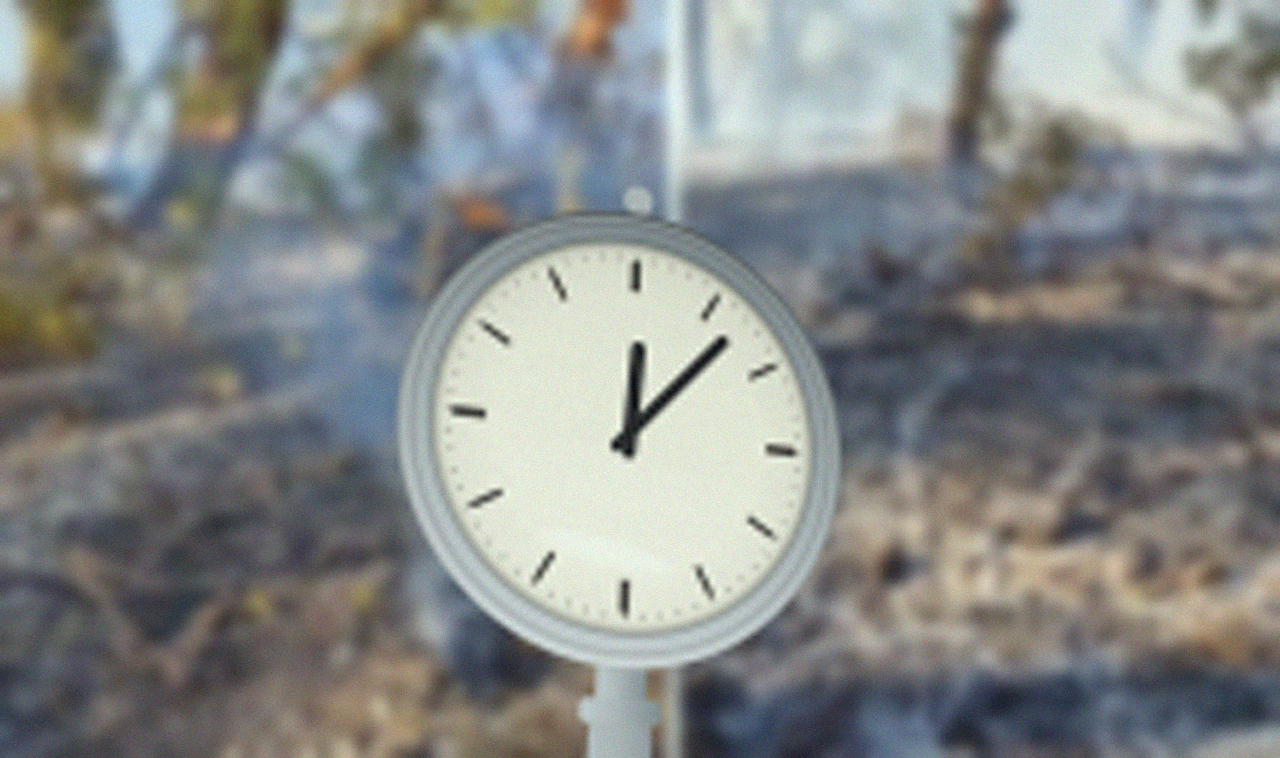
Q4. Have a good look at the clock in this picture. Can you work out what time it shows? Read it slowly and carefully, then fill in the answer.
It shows 12:07
